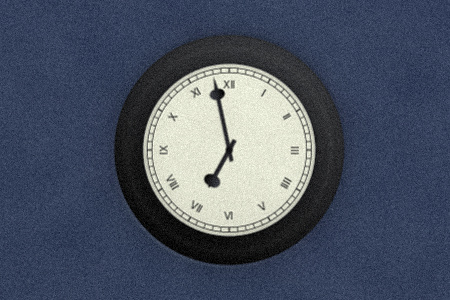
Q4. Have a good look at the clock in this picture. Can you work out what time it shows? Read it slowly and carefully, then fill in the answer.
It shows 6:58
